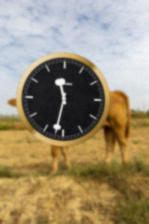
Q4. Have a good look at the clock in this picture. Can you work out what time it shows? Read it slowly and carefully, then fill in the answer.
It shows 11:32
